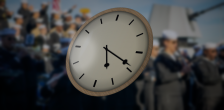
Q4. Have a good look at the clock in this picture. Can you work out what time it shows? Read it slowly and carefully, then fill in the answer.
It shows 5:19
